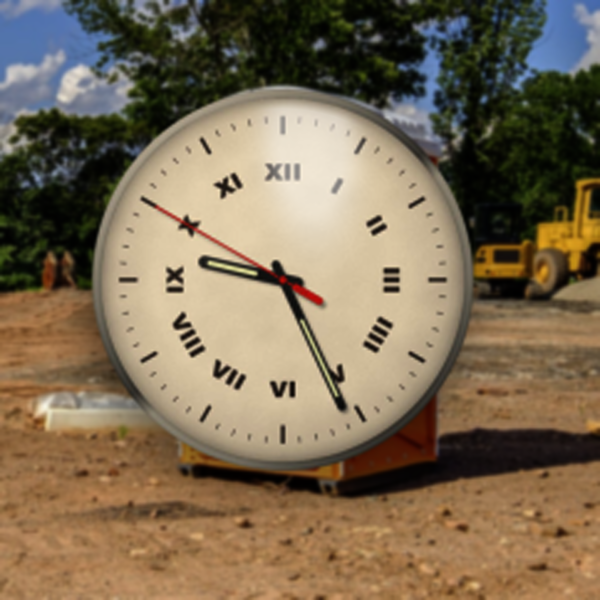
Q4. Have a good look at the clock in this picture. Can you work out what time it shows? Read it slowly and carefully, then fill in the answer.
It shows 9:25:50
